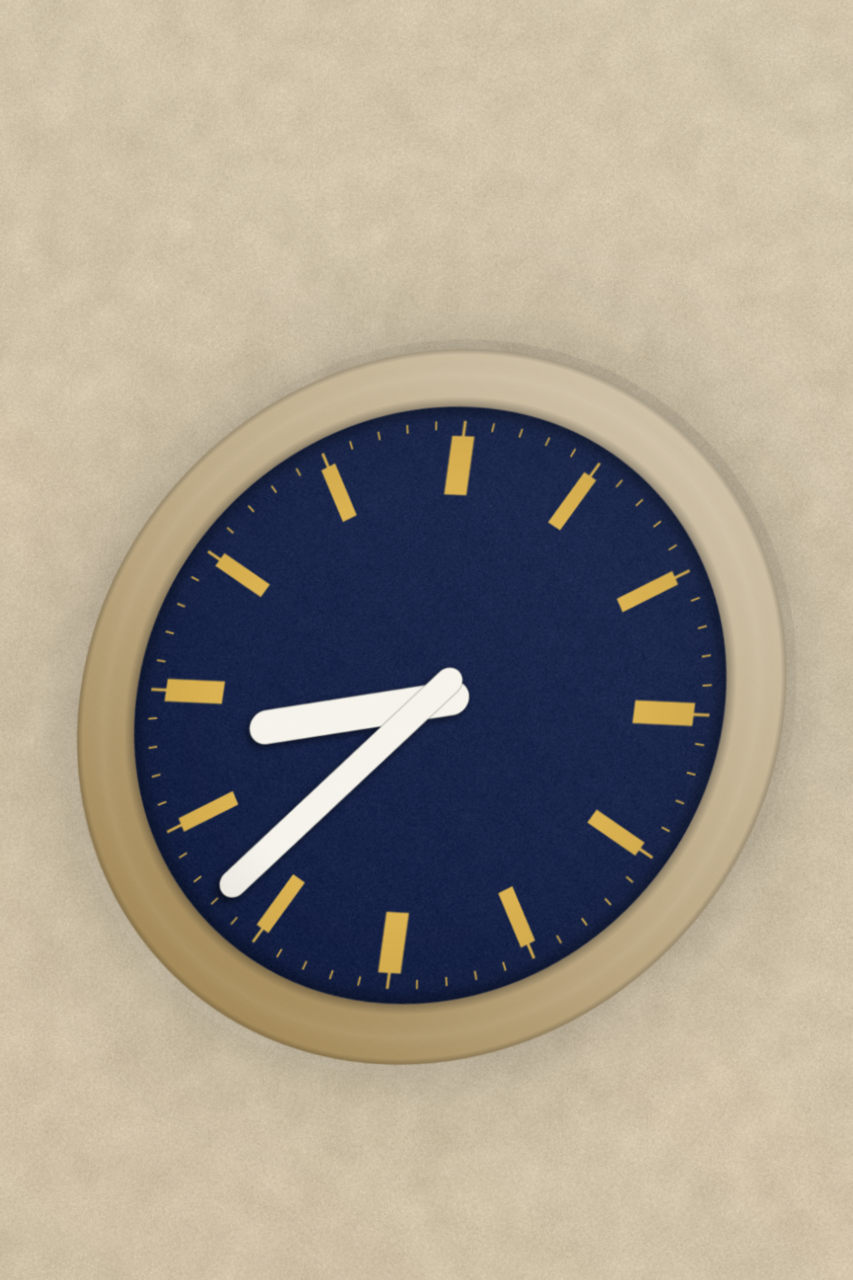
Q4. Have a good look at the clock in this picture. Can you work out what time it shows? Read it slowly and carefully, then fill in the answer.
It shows 8:37
